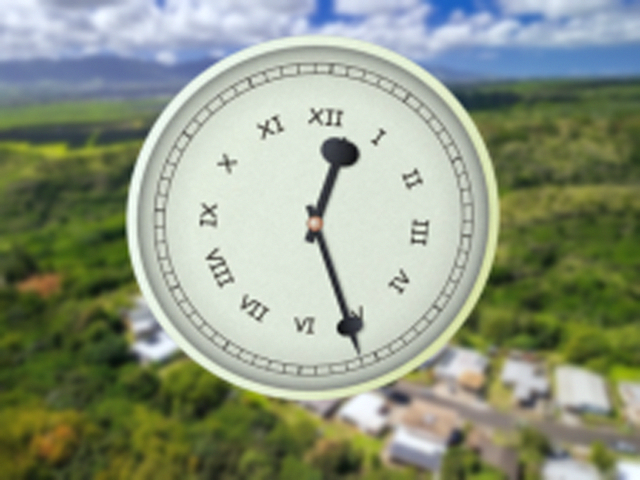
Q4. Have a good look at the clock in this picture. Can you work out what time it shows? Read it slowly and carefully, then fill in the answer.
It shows 12:26
